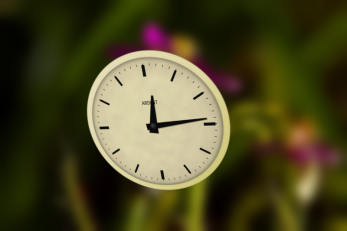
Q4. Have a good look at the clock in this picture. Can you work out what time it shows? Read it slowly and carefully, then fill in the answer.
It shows 12:14
